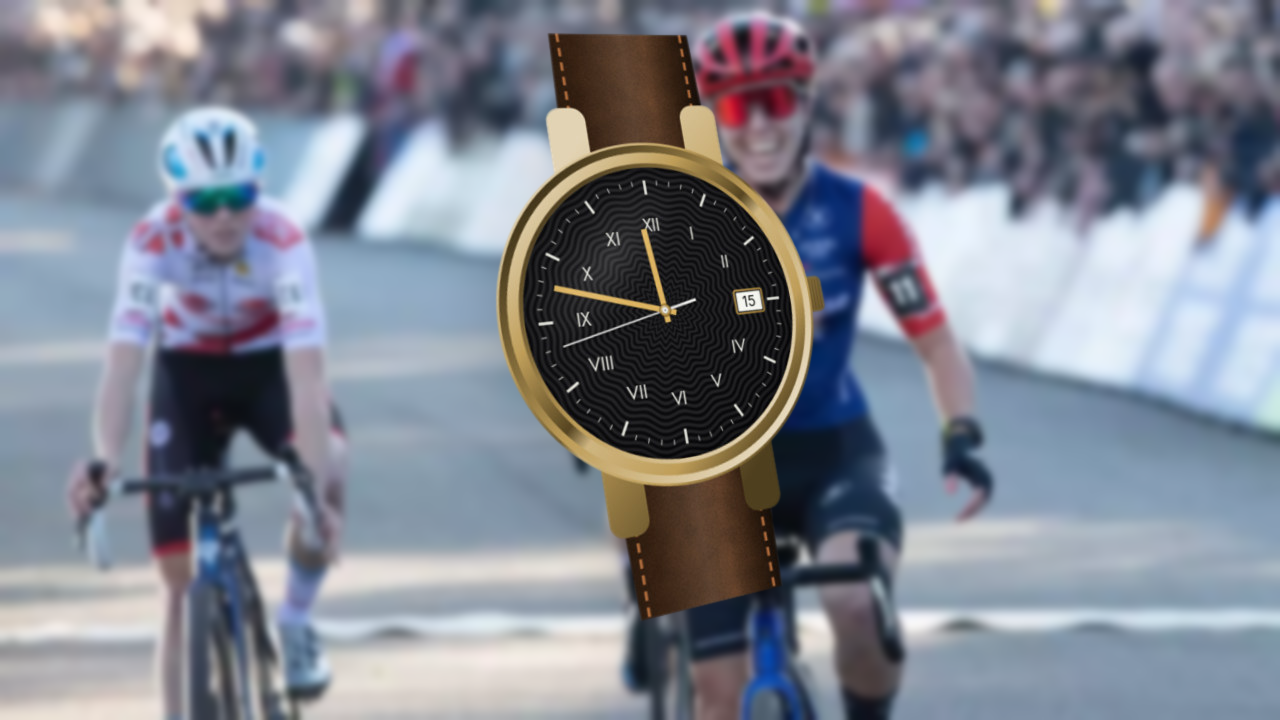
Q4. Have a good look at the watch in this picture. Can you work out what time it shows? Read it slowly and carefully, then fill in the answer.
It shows 11:47:43
